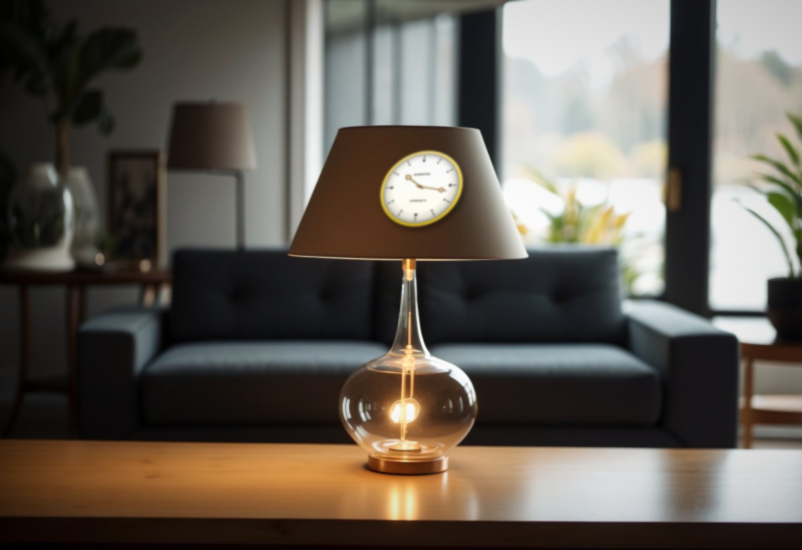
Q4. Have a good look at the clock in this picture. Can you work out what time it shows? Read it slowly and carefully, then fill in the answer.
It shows 10:17
